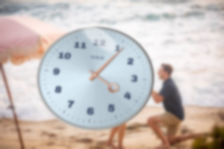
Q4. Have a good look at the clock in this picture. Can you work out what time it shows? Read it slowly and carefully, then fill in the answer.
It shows 4:06
